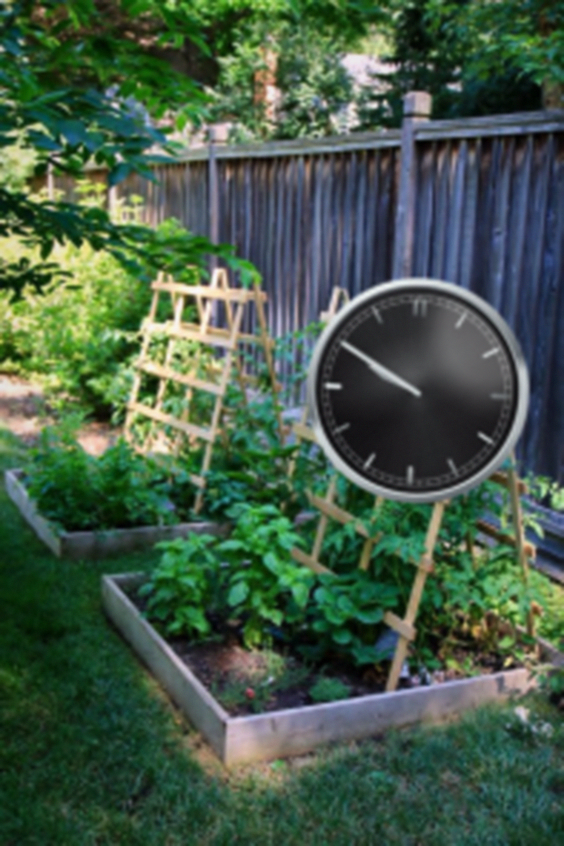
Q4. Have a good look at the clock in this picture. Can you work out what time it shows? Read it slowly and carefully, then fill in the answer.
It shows 9:50
